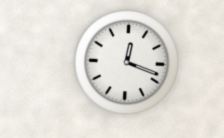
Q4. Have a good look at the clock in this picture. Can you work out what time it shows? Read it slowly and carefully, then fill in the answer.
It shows 12:18
